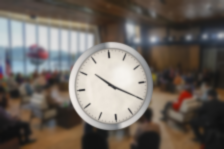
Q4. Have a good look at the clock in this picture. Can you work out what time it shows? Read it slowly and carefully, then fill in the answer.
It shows 10:20
